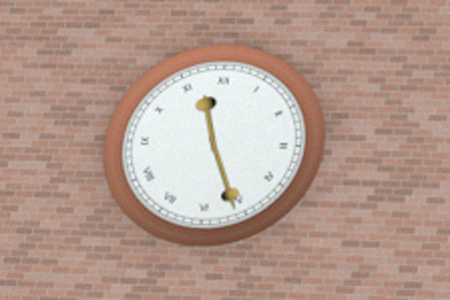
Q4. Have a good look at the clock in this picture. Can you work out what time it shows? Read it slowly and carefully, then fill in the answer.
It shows 11:26
